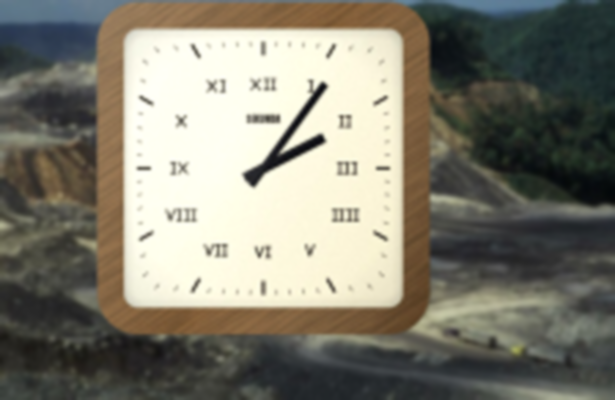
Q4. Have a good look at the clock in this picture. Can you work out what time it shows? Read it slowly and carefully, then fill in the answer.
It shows 2:06
